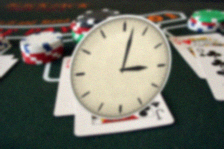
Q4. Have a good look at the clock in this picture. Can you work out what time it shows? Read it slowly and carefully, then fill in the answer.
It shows 3:02
